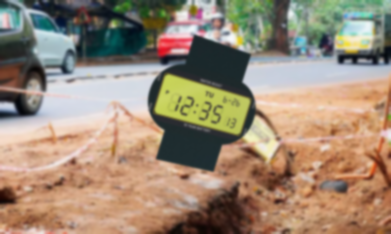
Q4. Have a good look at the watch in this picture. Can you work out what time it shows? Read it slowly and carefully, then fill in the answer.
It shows 12:35
